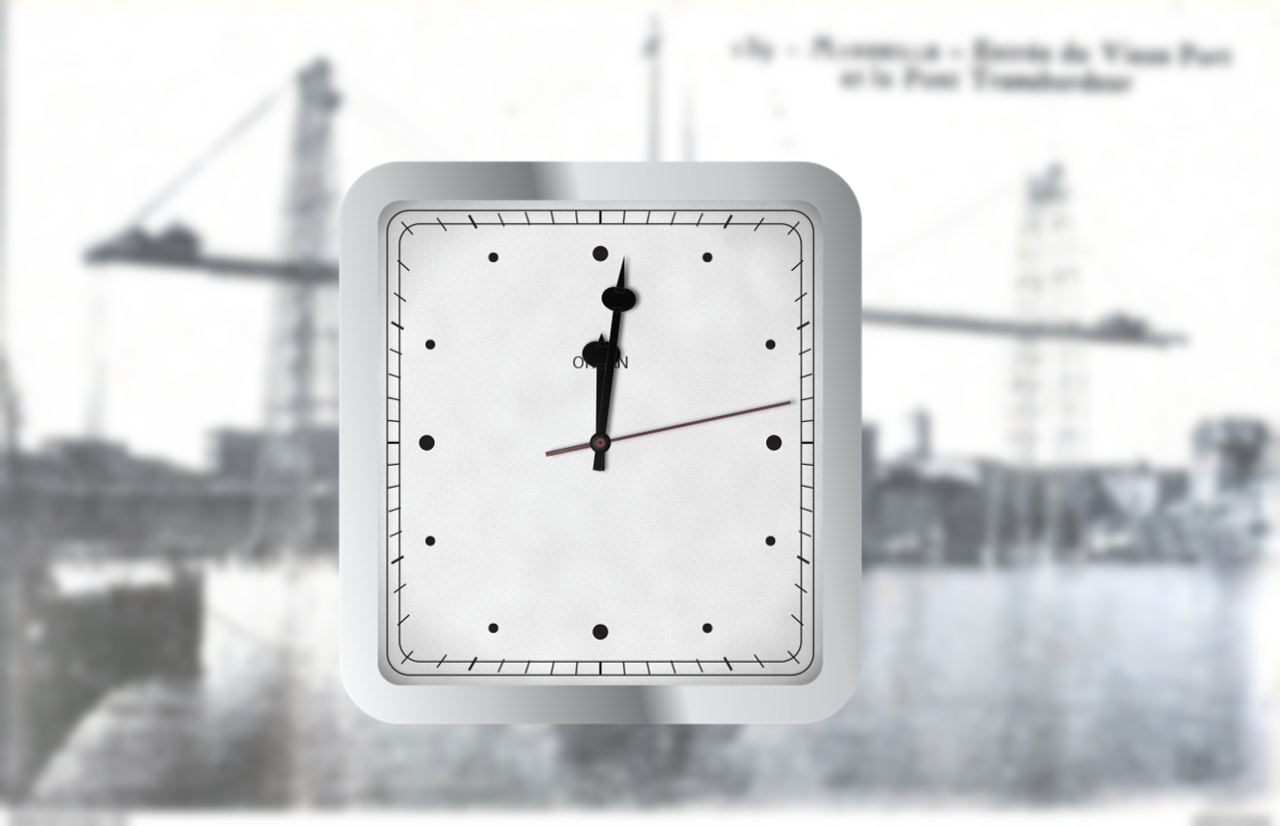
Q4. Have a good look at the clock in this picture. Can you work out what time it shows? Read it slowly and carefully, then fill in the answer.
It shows 12:01:13
